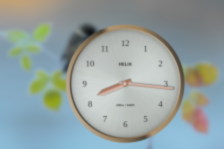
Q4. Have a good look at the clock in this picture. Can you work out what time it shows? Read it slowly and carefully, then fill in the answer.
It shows 8:16
